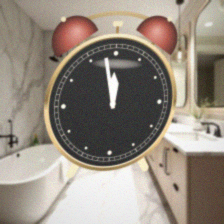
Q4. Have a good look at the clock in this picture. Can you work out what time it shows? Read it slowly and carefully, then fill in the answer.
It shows 11:58
